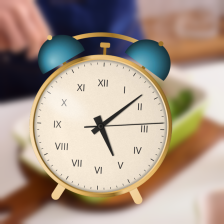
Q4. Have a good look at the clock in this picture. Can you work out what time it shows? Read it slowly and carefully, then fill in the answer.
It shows 5:08:14
